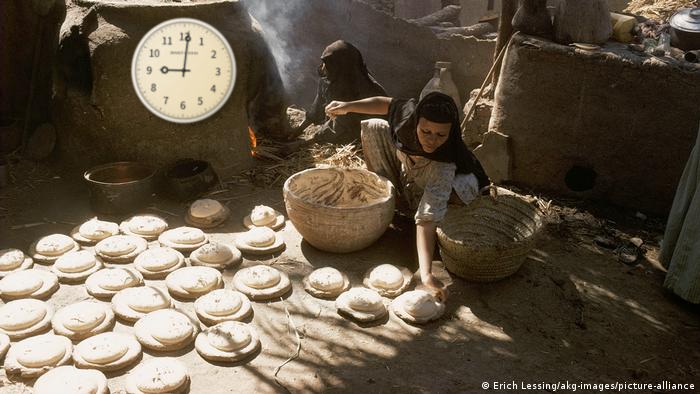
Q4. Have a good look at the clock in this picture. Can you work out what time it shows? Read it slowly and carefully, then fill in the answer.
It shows 9:01
